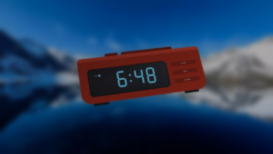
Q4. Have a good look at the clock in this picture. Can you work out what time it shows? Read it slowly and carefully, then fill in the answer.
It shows 6:48
